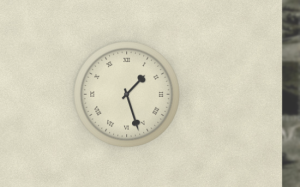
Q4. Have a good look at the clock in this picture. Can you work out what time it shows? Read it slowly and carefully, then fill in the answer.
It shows 1:27
